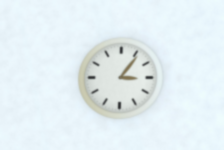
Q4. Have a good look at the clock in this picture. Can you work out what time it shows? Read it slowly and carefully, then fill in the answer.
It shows 3:06
